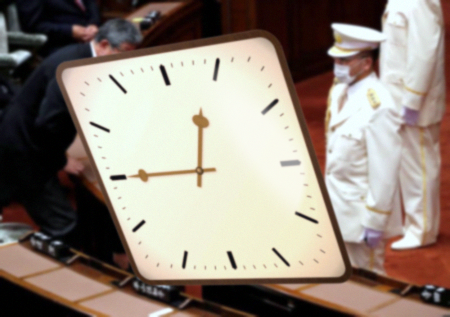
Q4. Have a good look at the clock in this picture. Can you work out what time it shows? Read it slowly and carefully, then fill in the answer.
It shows 12:45
